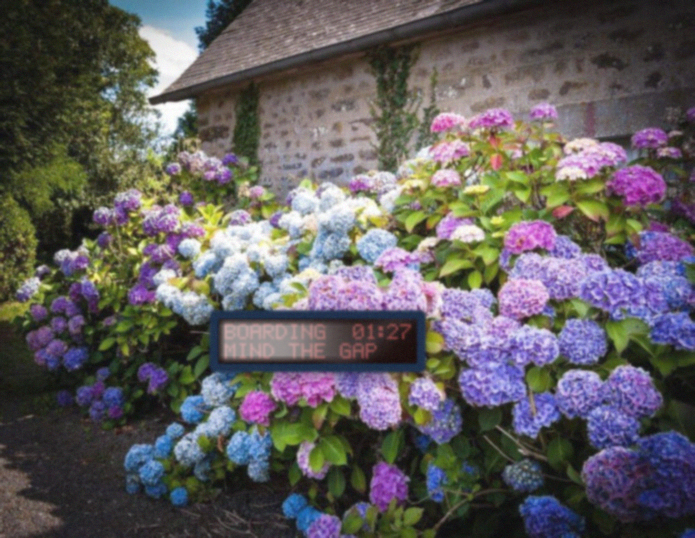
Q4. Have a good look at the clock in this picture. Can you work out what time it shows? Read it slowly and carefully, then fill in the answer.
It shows 1:27
